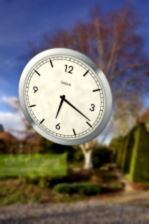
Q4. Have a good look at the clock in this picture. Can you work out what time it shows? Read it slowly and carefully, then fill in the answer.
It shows 6:19
